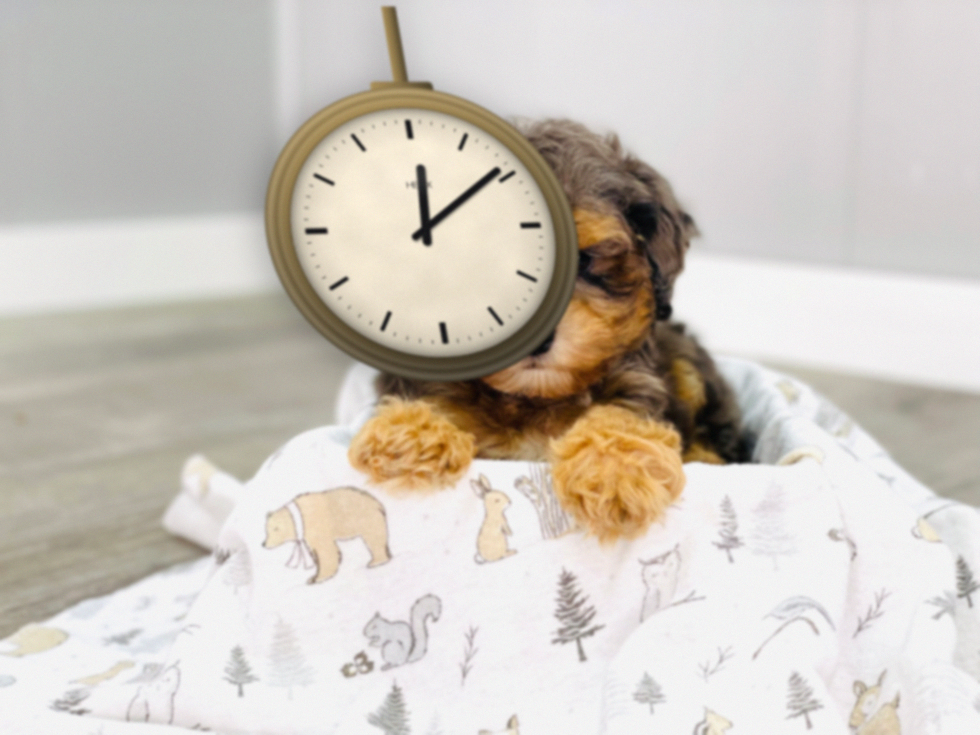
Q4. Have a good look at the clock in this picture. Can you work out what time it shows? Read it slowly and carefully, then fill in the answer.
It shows 12:09
